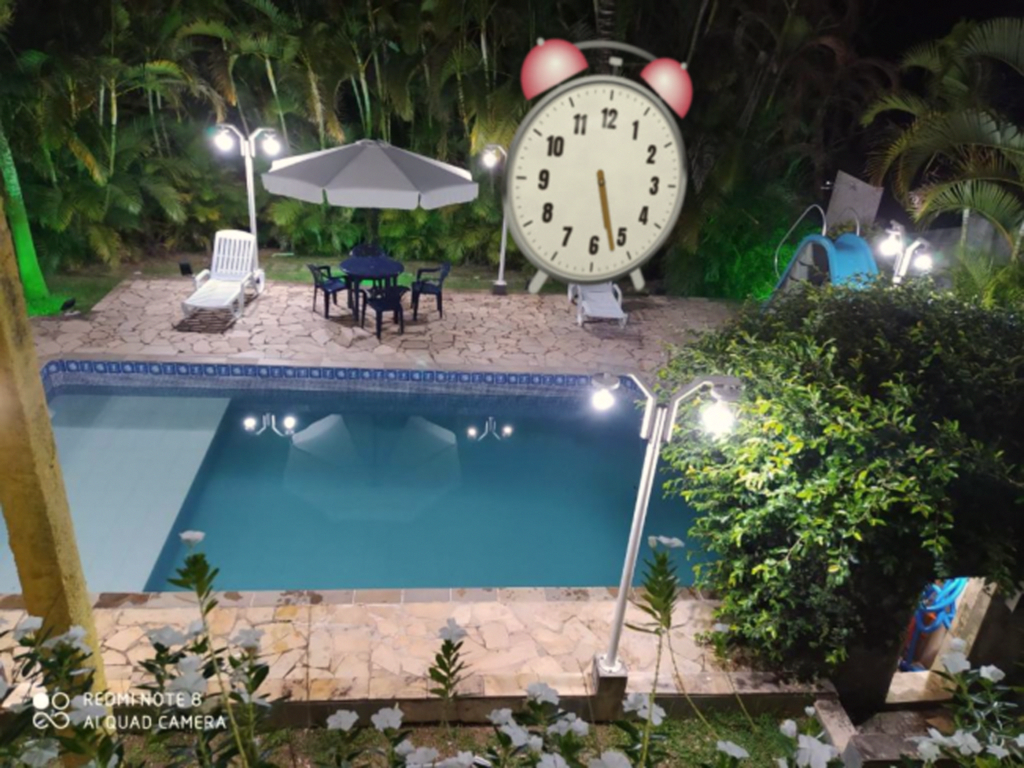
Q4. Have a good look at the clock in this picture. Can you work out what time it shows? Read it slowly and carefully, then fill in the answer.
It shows 5:27
